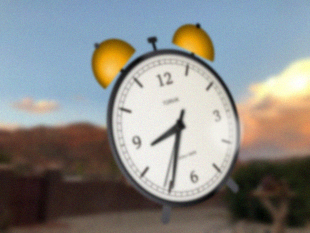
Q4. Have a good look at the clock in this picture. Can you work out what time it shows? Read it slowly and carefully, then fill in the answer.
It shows 8:34:36
